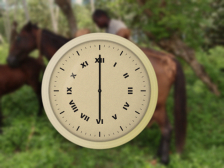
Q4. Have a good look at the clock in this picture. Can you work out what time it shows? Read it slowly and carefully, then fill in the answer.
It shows 6:00
